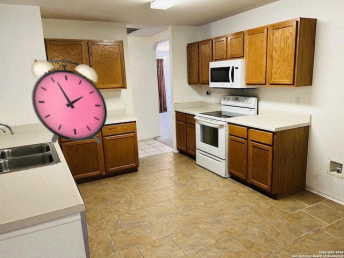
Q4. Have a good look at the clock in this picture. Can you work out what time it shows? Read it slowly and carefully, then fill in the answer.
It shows 1:56
